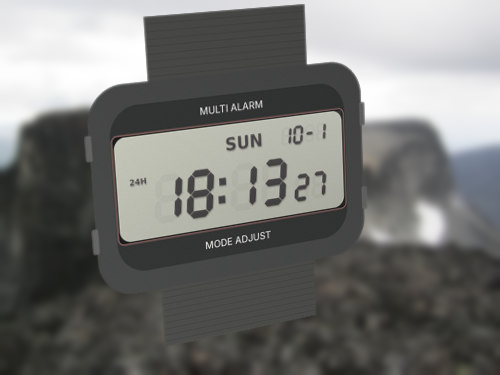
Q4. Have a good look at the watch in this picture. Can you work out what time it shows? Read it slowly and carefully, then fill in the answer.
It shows 18:13:27
